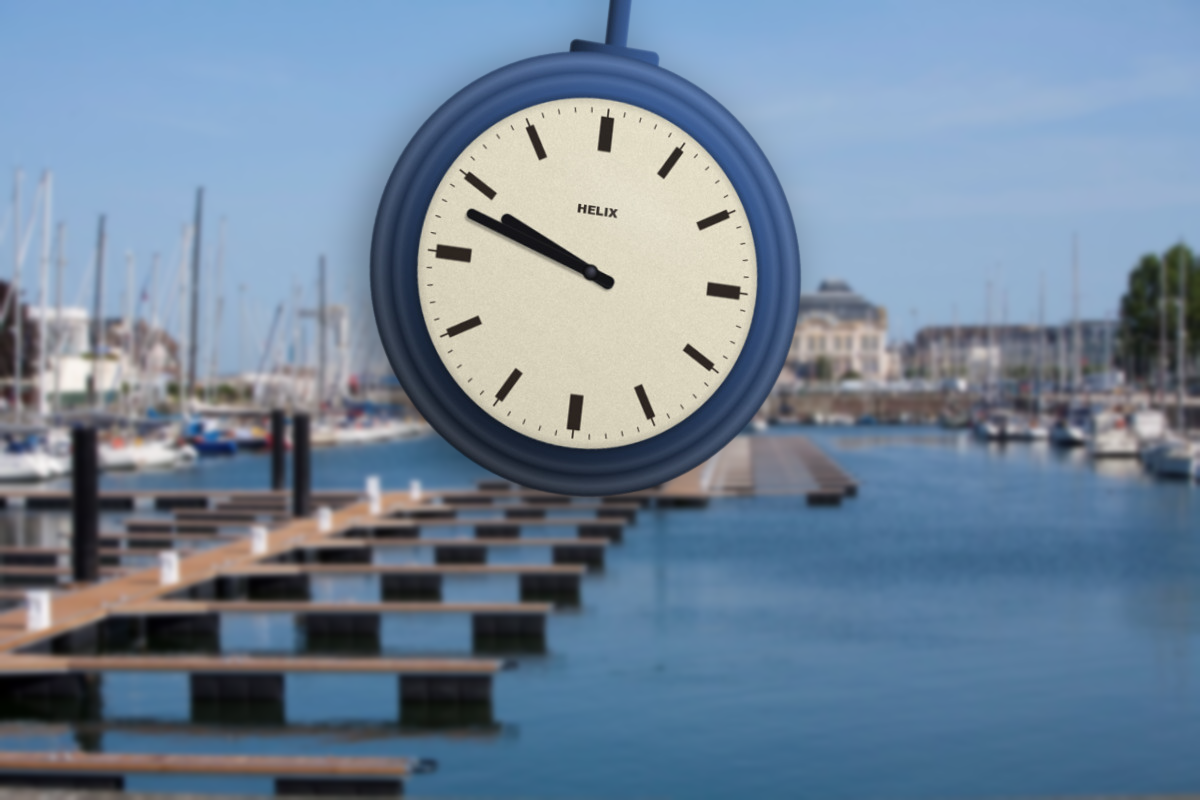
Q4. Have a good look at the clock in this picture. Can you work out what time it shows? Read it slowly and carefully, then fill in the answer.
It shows 9:48
